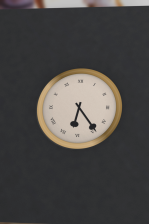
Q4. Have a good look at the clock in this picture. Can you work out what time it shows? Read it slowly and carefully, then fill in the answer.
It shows 6:24
